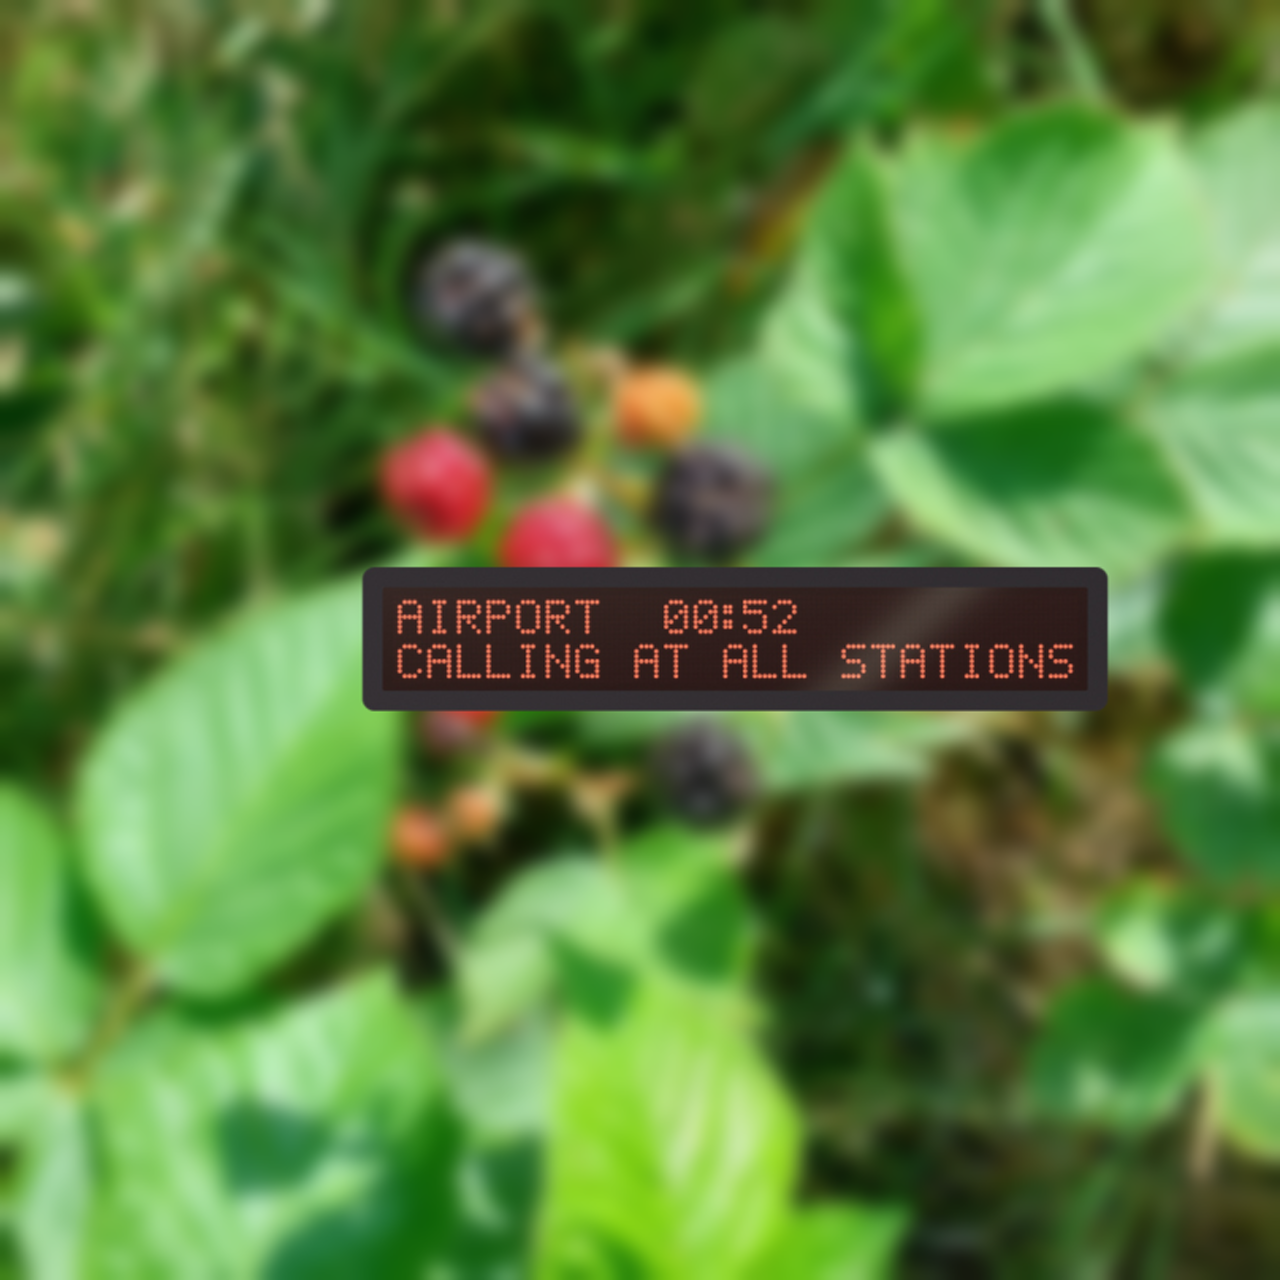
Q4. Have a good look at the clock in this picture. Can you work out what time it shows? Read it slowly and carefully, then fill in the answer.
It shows 0:52
